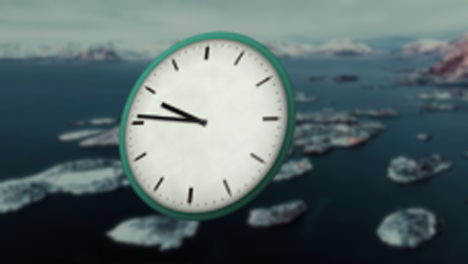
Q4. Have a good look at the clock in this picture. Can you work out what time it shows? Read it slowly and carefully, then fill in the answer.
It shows 9:46
